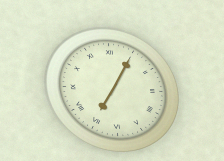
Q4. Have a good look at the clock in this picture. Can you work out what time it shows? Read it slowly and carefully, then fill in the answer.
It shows 7:05
